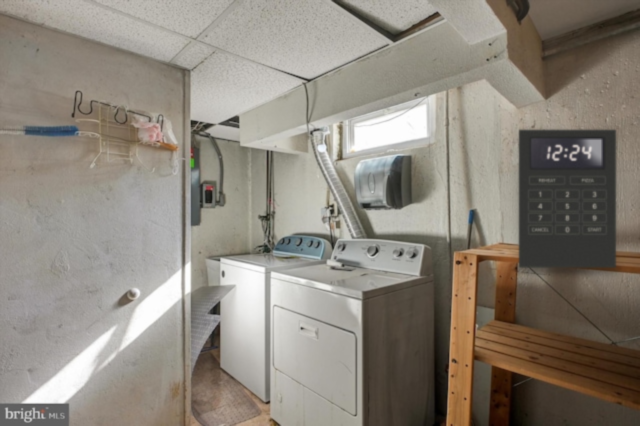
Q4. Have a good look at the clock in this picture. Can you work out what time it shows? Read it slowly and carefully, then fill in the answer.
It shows 12:24
